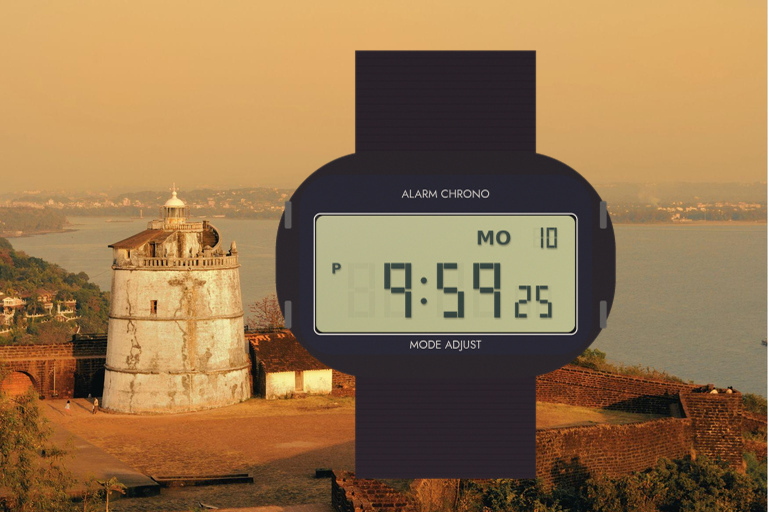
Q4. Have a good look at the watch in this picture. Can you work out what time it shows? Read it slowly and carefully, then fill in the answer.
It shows 9:59:25
